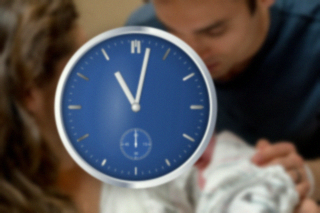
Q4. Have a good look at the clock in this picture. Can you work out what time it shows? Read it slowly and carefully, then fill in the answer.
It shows 11:02
